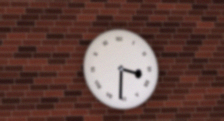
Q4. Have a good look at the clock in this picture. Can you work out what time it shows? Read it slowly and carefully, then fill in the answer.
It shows 3:31
